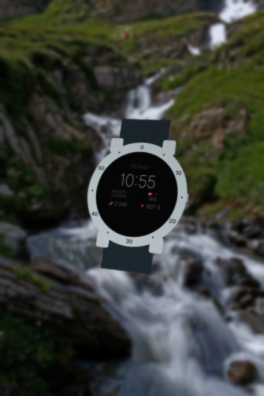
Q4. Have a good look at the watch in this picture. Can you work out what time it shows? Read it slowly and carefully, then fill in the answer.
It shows 10:55
